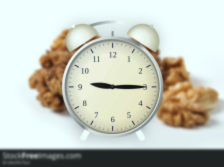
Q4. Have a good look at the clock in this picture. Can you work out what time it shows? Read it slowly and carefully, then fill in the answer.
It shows 9:15
